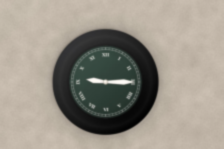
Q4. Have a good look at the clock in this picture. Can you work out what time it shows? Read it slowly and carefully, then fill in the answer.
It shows 9:15
